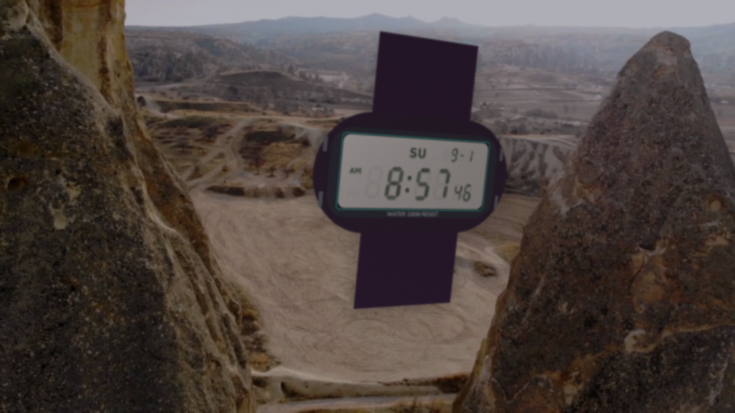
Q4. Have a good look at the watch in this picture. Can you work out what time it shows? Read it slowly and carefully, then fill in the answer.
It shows 8:57:46
